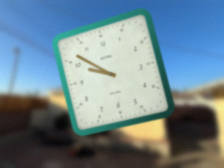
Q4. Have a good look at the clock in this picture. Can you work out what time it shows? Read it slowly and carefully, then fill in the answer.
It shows 9:52
